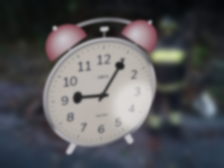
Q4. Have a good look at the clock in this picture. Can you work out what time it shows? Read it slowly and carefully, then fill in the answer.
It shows 9:05
